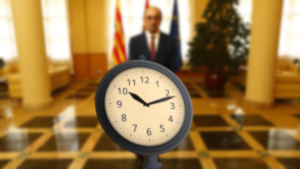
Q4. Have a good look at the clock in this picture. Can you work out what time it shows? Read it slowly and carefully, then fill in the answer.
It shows 10:12
